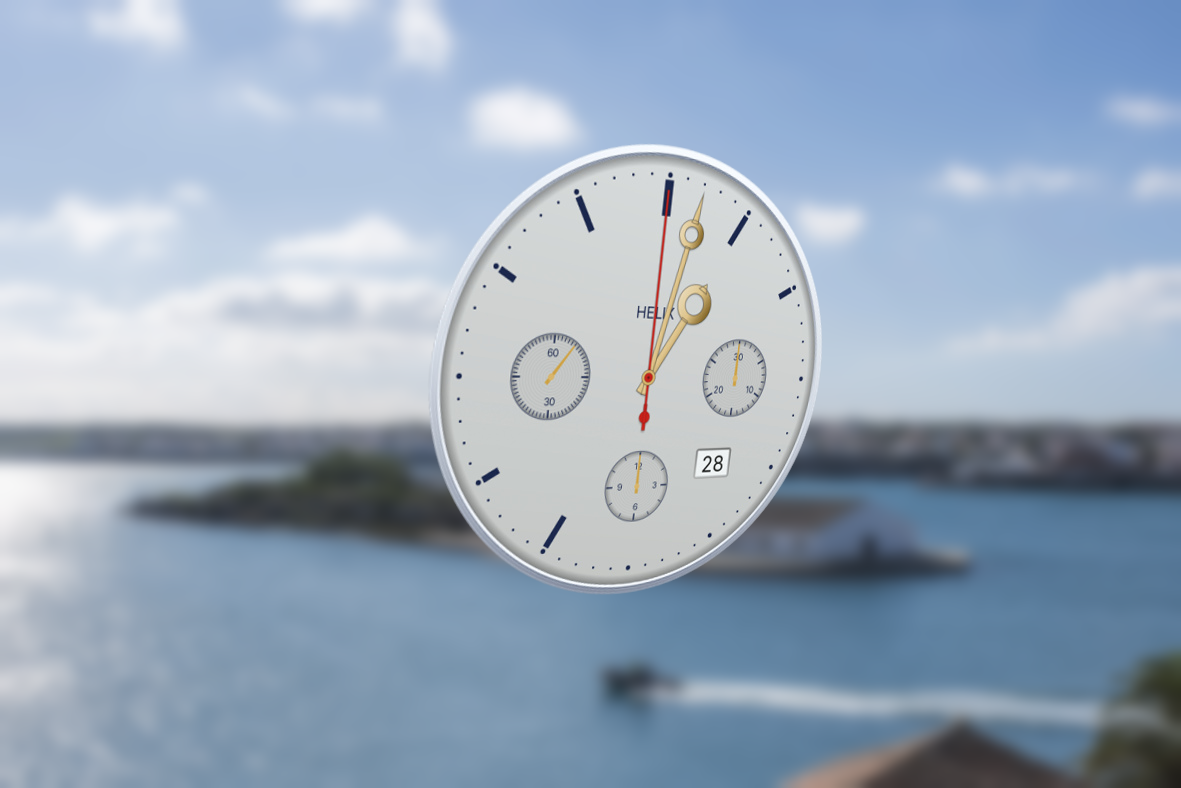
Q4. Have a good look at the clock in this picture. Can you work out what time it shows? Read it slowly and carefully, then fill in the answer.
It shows 1:02:06
